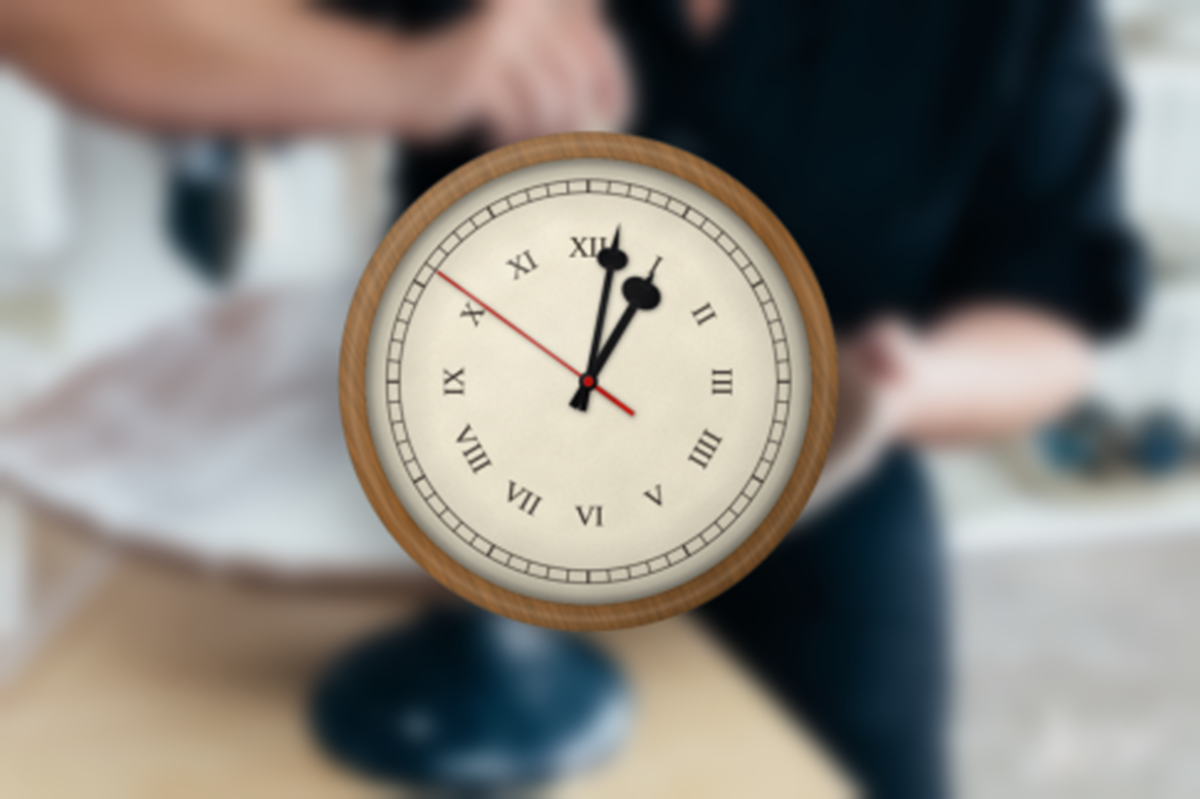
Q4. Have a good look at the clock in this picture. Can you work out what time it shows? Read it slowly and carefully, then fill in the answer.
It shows 1:01:51
